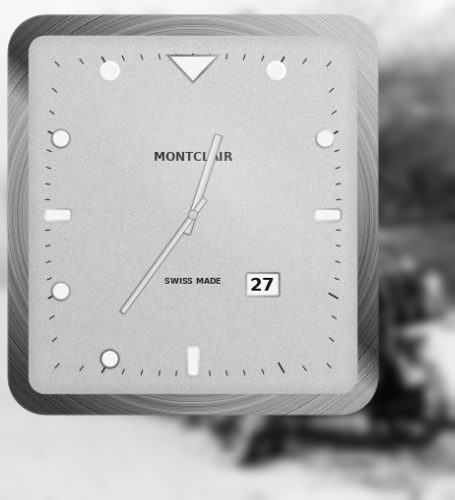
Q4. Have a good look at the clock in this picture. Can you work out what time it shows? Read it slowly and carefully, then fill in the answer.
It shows 12:36
